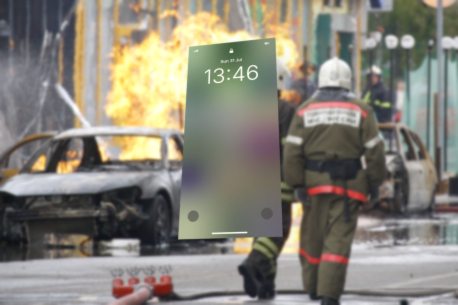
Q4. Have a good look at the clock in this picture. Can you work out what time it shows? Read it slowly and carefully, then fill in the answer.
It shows 13:46
